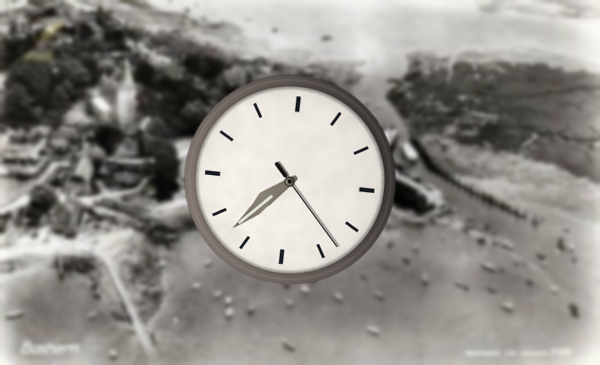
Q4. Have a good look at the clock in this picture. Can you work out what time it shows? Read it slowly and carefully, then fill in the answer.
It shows 7:37:23
